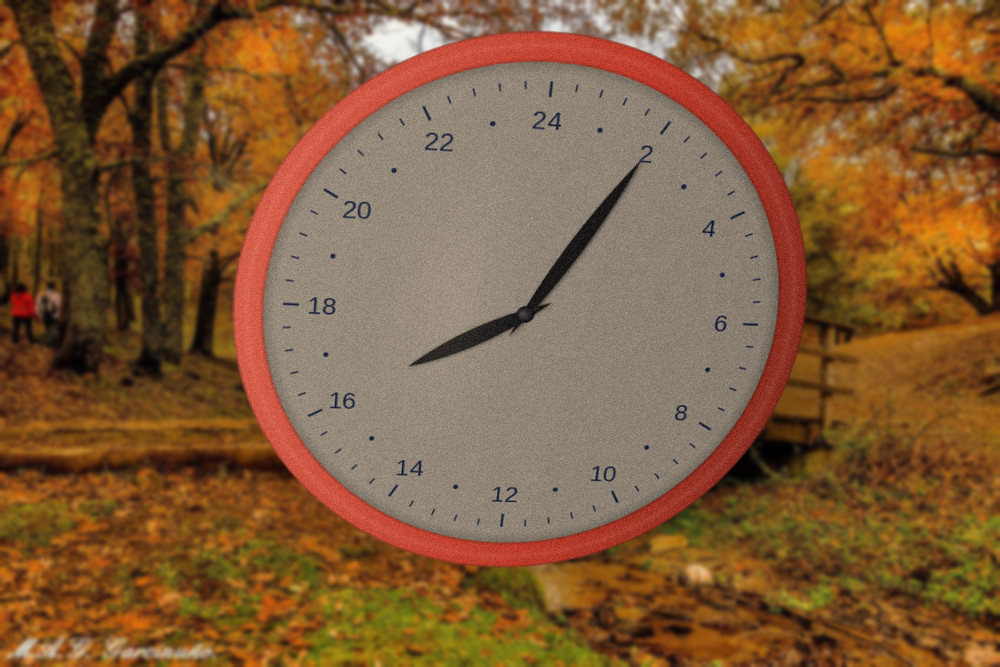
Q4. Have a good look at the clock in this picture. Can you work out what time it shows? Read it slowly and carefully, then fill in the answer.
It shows 16:05
